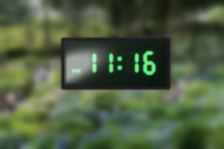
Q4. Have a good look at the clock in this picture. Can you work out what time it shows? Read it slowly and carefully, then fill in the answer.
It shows 11:16
